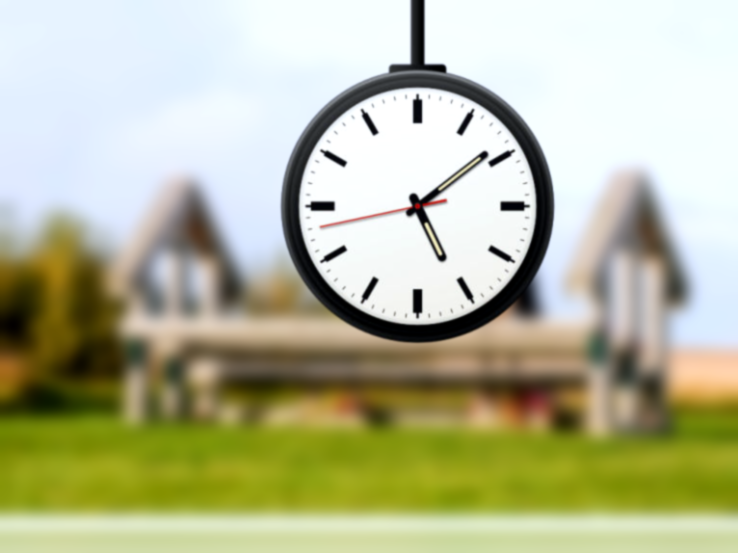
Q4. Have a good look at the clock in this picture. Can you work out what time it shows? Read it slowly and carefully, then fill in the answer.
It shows 5:08:43
